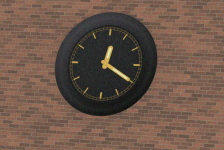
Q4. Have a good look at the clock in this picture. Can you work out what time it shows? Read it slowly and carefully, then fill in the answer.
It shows 12:20
